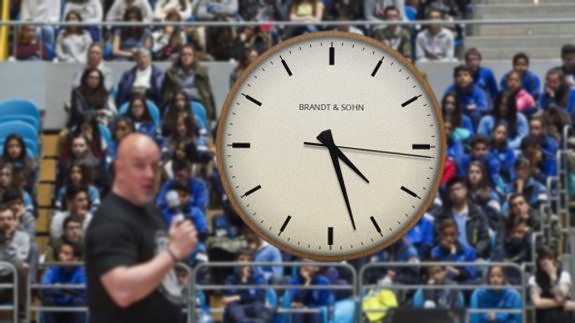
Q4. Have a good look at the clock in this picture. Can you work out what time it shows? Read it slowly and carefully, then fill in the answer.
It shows 4:27:16
